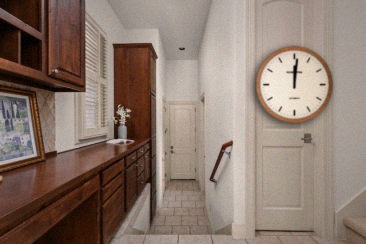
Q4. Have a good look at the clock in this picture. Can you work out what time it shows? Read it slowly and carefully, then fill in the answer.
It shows 12:01
